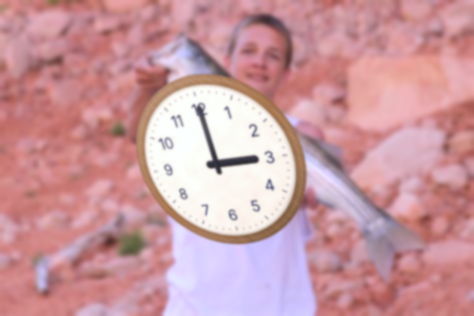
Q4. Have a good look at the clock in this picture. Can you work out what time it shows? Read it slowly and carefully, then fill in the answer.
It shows 3:00
